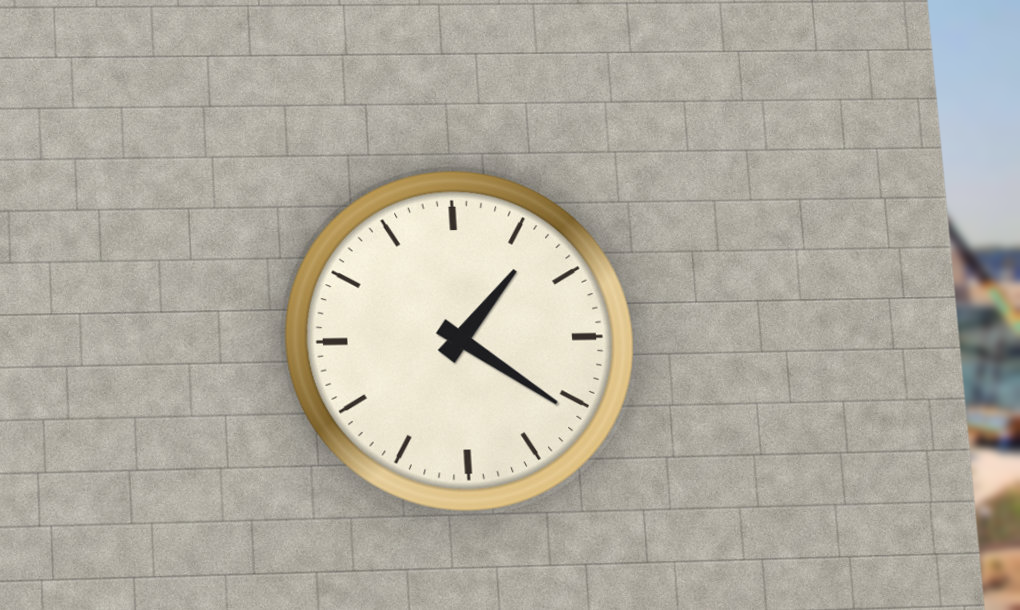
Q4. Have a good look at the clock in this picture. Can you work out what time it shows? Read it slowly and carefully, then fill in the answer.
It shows 1:21
